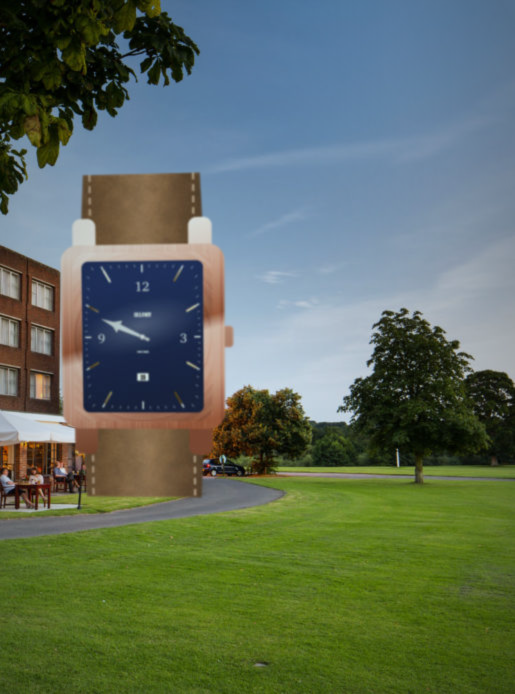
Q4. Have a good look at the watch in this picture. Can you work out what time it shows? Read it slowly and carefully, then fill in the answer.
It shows 9:49
